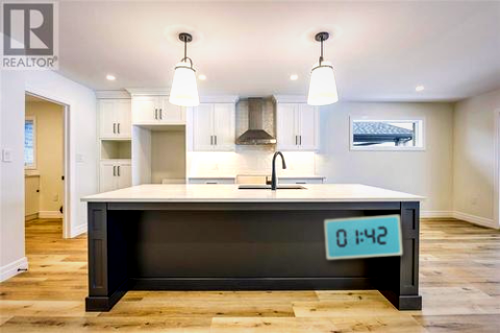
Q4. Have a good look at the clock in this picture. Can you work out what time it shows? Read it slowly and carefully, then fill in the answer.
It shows 1:42
